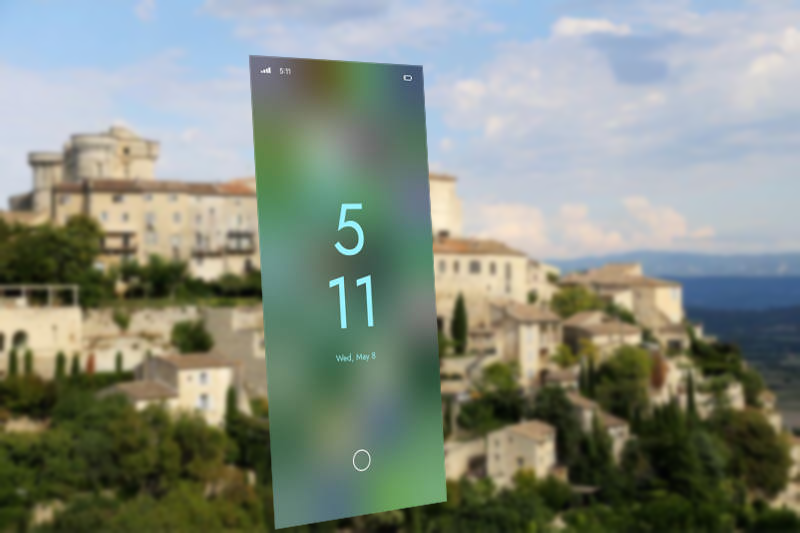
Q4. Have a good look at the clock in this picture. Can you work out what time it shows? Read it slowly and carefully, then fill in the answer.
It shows 5:11
